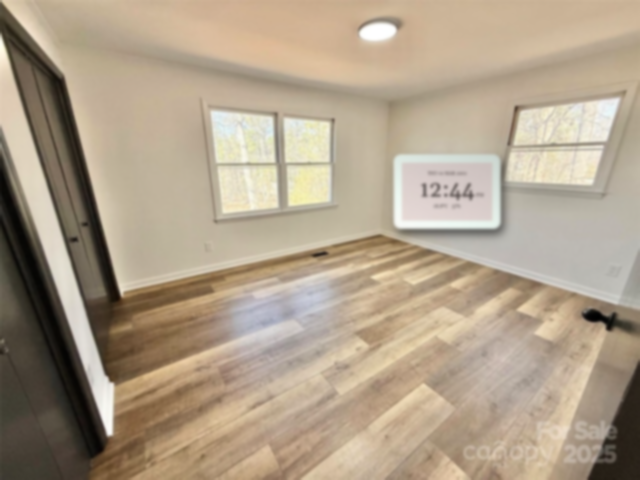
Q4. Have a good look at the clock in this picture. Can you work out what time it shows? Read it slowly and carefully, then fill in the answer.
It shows 12:44
